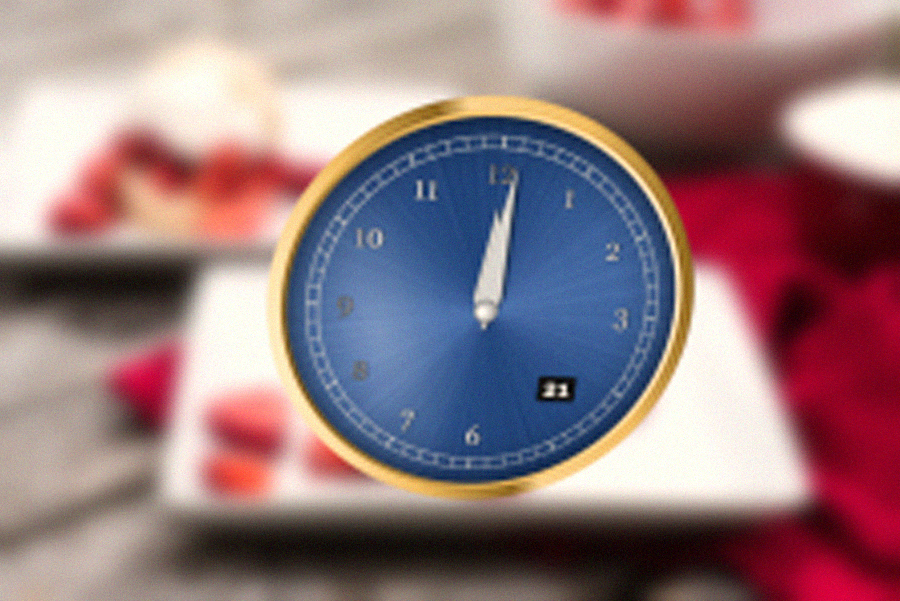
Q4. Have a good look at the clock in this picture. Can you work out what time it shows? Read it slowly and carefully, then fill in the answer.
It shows 12:01
